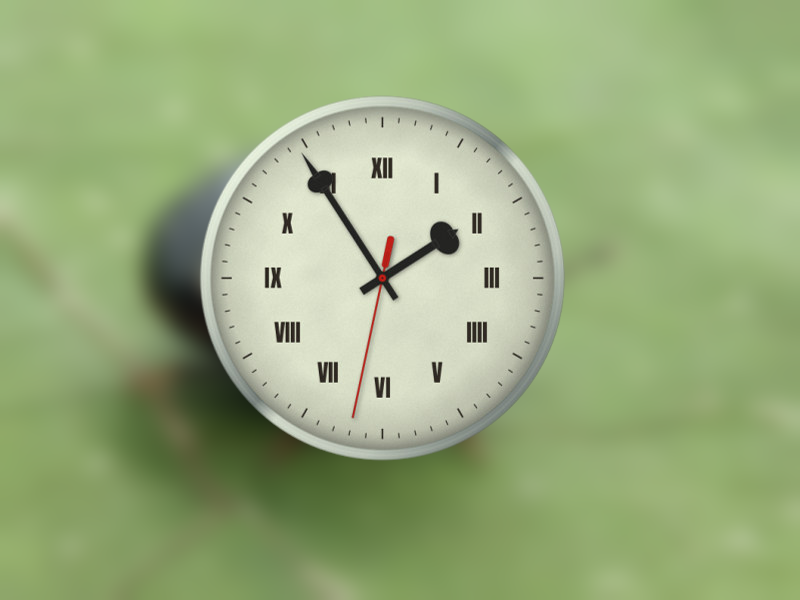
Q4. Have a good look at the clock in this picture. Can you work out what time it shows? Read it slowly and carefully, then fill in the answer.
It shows 1:54:32
